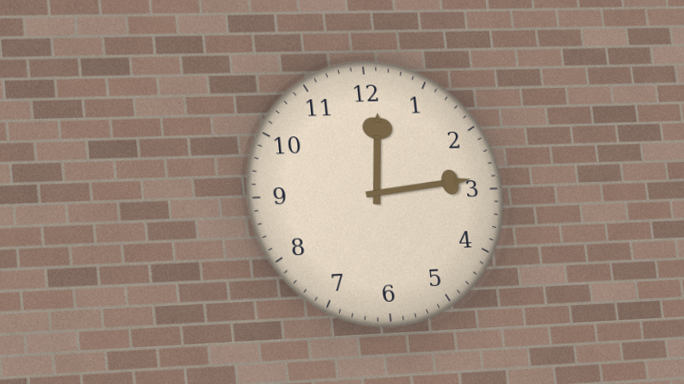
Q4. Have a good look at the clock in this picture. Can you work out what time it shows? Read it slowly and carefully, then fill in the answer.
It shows 12:14
